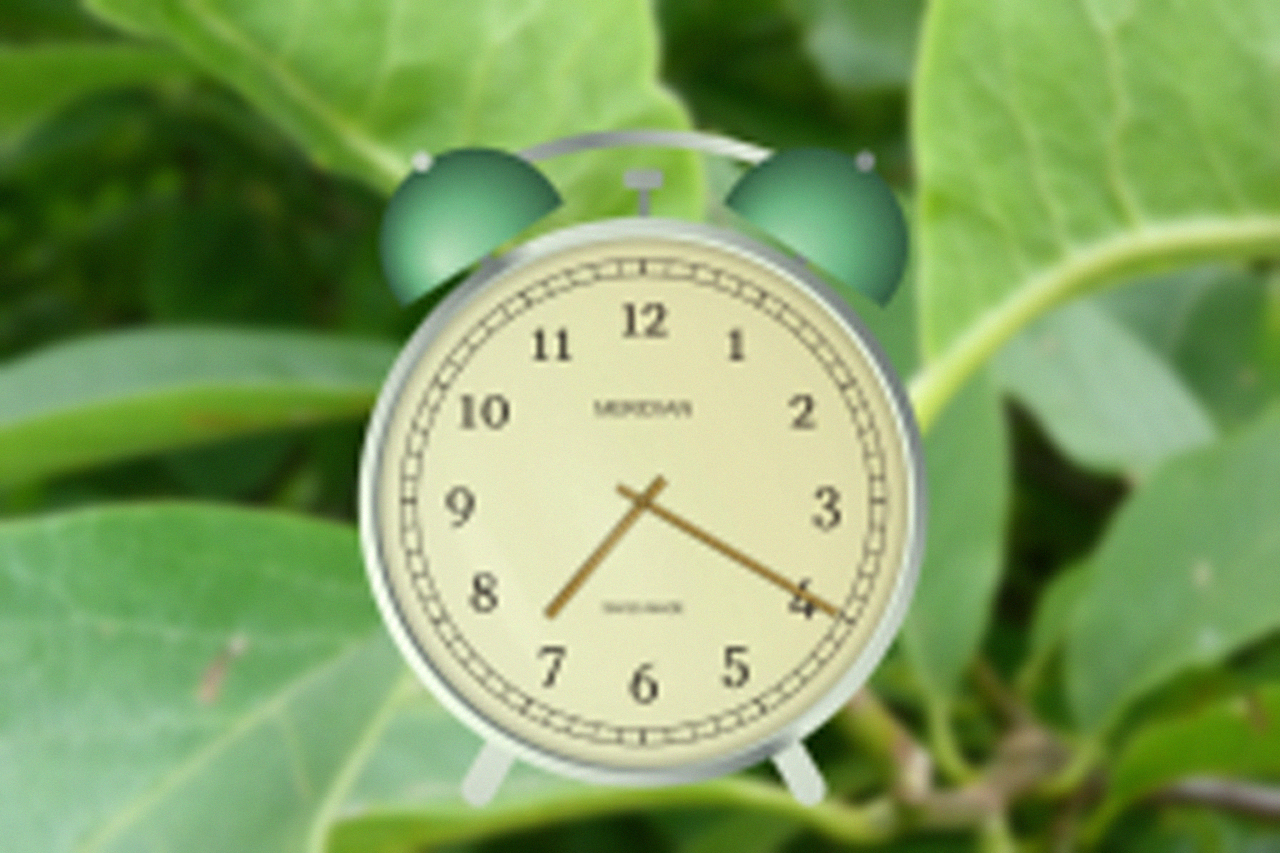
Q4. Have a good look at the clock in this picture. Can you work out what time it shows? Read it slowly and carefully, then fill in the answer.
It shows 7:20
